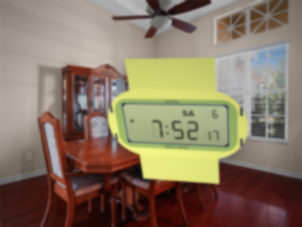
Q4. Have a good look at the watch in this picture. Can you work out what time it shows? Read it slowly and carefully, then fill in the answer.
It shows 7:52
